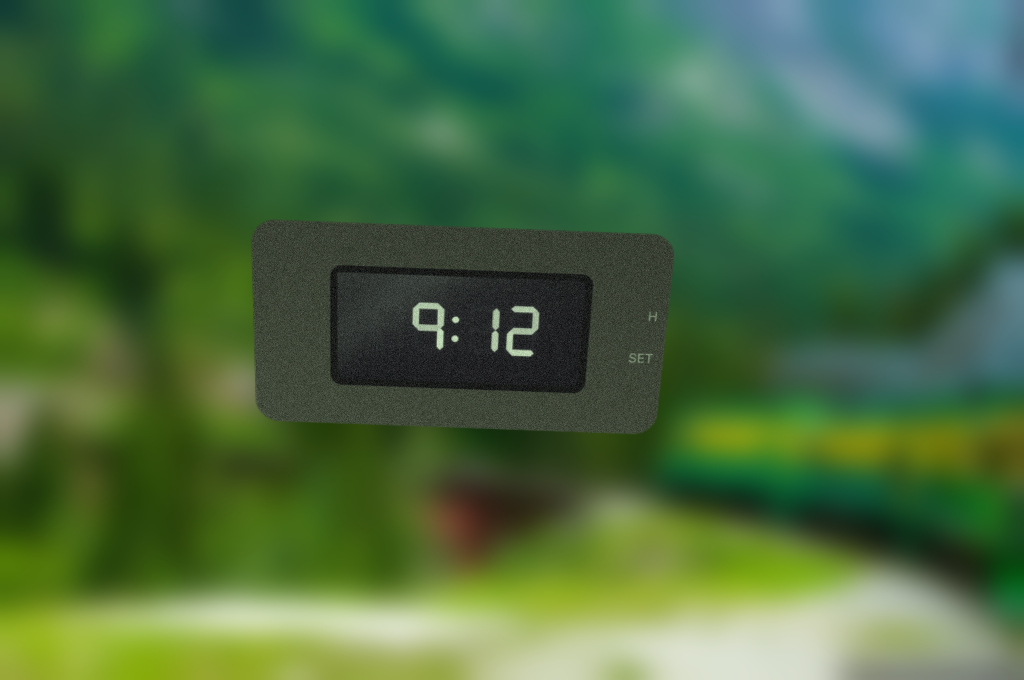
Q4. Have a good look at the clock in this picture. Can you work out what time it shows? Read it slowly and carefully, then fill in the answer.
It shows 9:12
